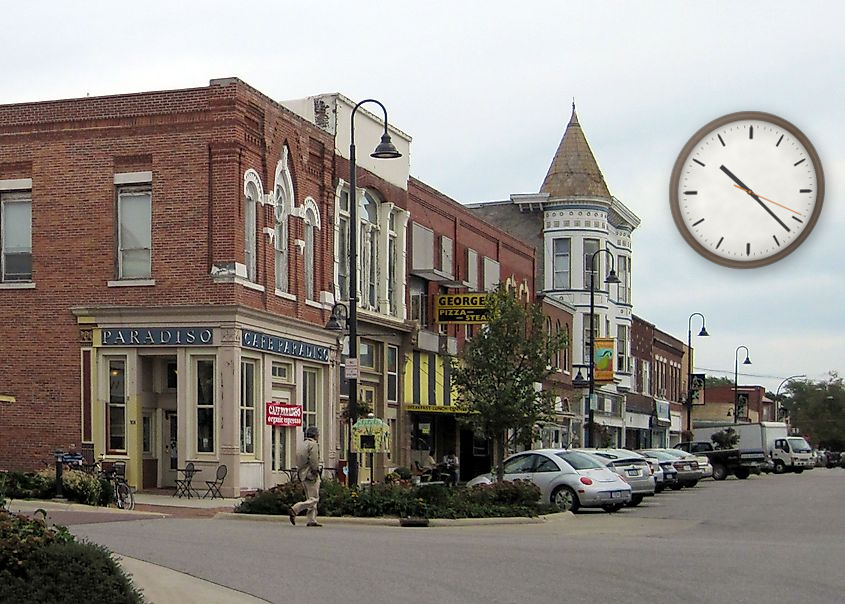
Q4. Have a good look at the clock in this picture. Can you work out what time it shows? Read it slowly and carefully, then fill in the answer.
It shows 10:22:19
